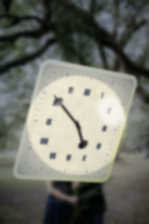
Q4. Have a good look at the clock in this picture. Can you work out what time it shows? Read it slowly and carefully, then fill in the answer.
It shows 4:51
